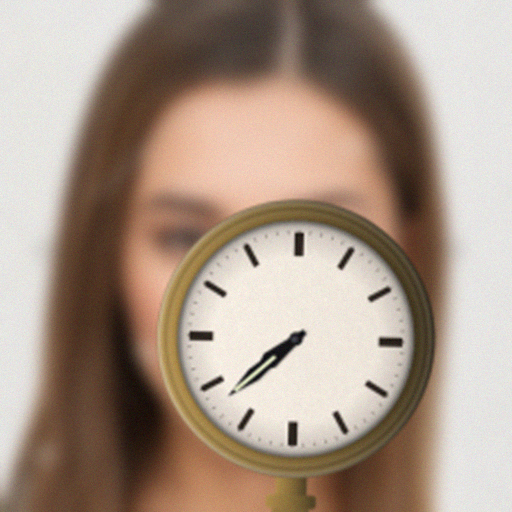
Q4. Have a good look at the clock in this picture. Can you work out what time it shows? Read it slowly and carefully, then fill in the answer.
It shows 7:38
